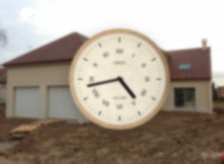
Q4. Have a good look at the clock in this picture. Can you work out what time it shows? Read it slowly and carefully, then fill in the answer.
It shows 4:43
